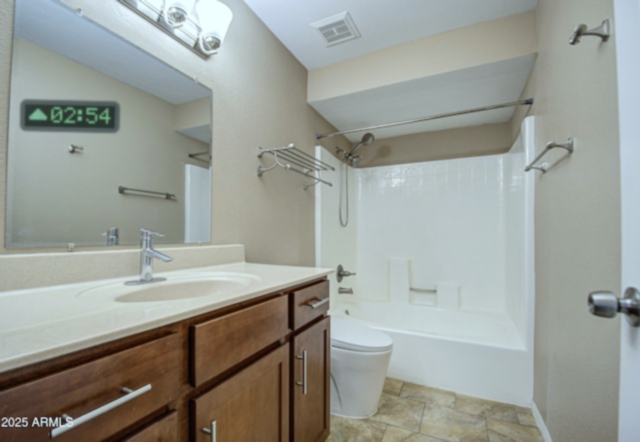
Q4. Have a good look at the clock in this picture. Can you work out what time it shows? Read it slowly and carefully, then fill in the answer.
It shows 2:54
